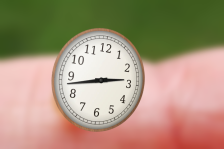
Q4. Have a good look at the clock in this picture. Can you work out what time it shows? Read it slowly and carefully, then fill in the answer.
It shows 2:43
